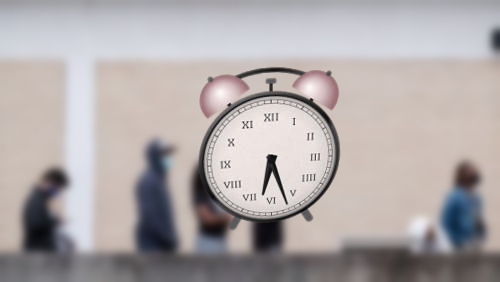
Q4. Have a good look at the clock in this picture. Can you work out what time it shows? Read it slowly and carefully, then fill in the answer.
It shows 6:27
